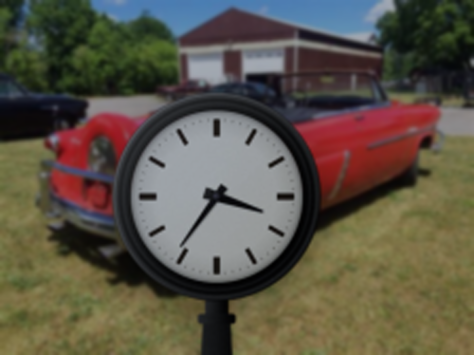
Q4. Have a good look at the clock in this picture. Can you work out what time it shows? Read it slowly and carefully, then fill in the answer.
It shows 3:36
